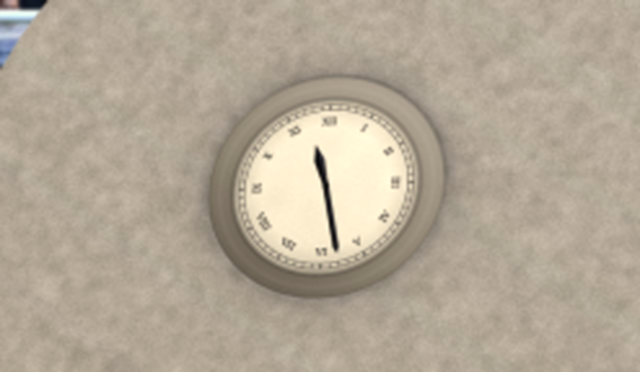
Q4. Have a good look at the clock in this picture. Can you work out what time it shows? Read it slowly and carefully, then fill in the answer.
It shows 11:28
